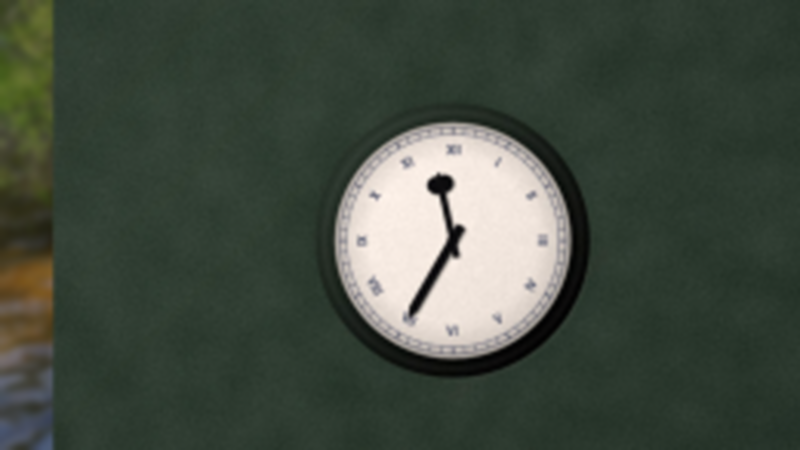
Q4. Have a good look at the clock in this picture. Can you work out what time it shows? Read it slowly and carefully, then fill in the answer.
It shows 11:35
